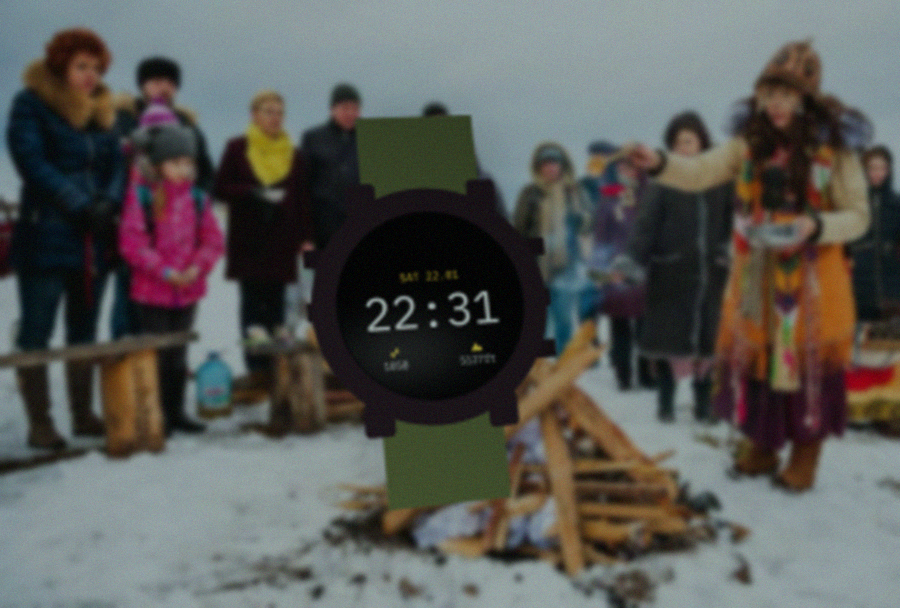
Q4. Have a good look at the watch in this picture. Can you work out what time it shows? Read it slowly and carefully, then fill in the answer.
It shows 22:31
